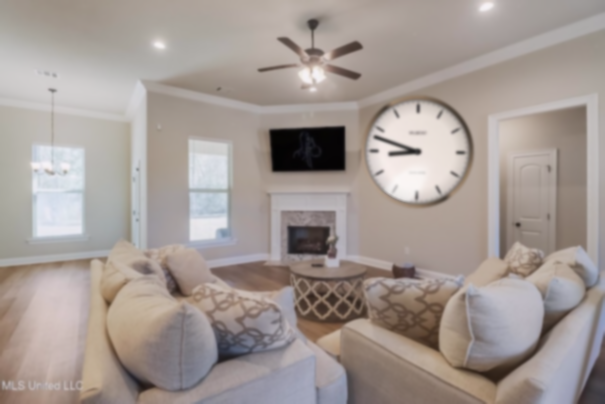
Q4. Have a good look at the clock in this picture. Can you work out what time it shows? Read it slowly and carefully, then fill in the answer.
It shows 8:48
